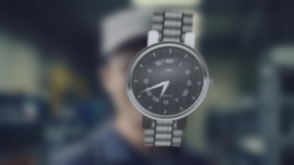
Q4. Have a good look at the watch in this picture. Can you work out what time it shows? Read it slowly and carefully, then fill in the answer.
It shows 6:41
